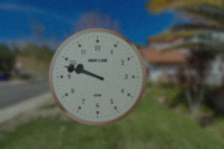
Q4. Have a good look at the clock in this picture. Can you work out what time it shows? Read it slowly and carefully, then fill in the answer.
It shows 9:48
